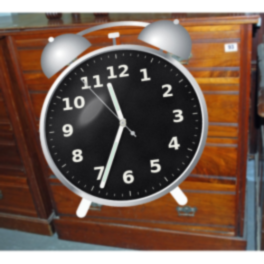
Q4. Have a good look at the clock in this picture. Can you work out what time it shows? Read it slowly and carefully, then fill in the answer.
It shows 11:33:54
